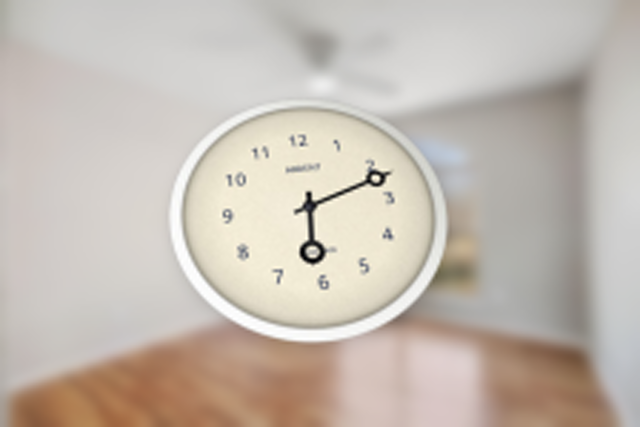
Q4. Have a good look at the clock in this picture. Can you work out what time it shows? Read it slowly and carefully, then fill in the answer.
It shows 6:12
